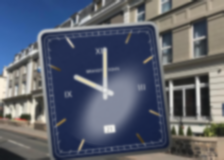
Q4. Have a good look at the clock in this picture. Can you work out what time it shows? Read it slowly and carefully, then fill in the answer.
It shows 10:01
